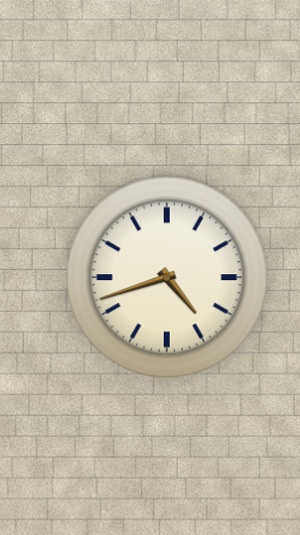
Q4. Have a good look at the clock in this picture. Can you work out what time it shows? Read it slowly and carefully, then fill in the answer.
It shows 4:42
